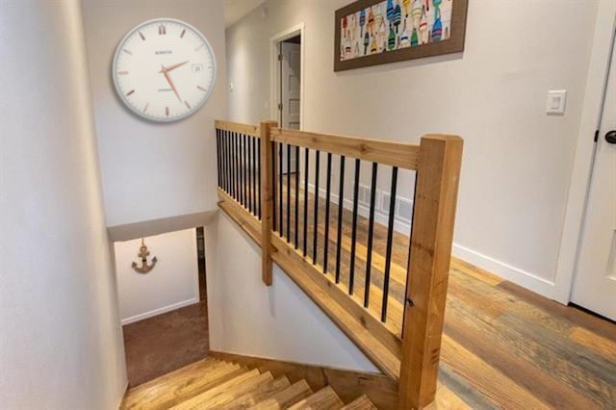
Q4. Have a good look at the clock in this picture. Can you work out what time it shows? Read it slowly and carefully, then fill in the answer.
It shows 2:26
